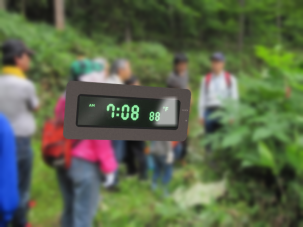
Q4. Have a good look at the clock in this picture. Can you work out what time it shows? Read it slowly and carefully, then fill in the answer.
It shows 7:08
